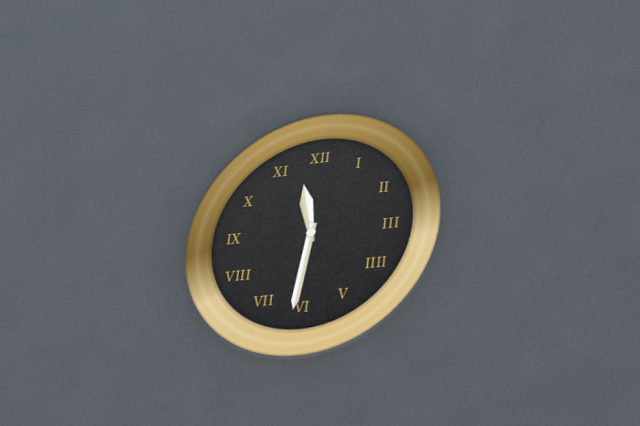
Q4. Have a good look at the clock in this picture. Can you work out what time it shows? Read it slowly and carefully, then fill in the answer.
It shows 11:31
